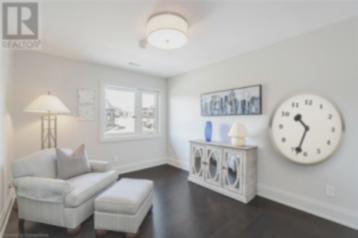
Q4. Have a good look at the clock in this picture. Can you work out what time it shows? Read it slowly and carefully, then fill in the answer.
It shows 10:33
